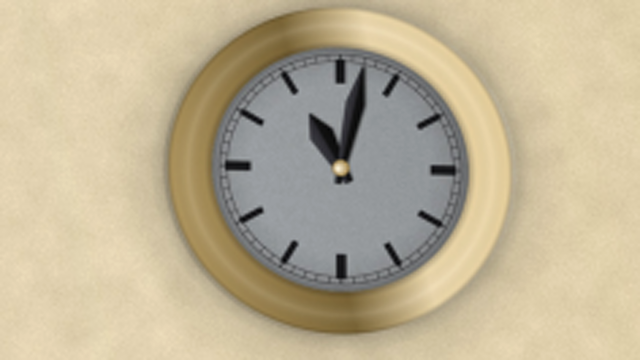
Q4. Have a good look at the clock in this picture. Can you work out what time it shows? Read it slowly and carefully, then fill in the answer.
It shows 11:02
